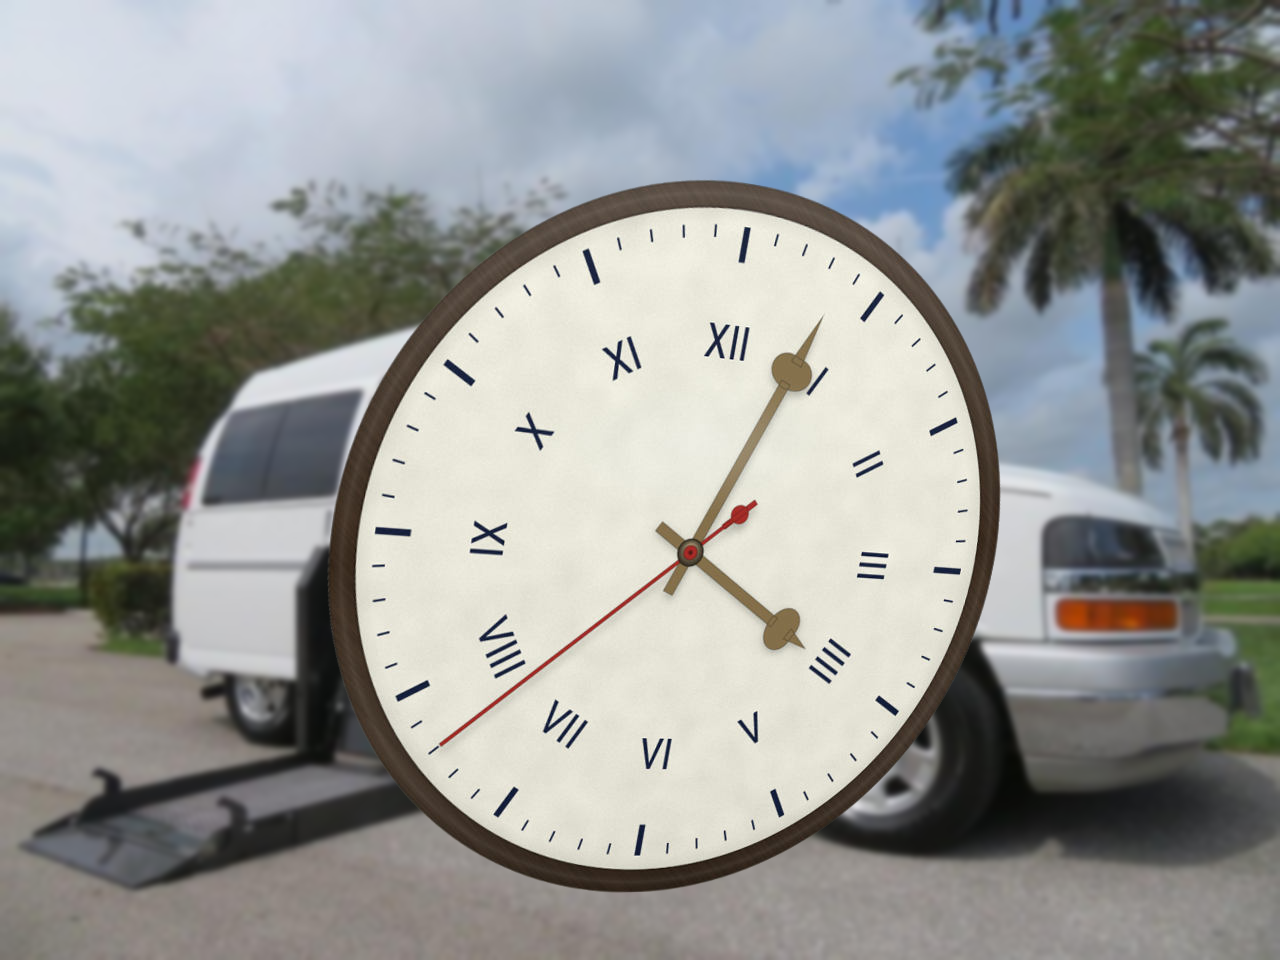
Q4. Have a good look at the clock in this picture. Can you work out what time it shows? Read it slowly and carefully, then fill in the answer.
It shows 4:03:38
